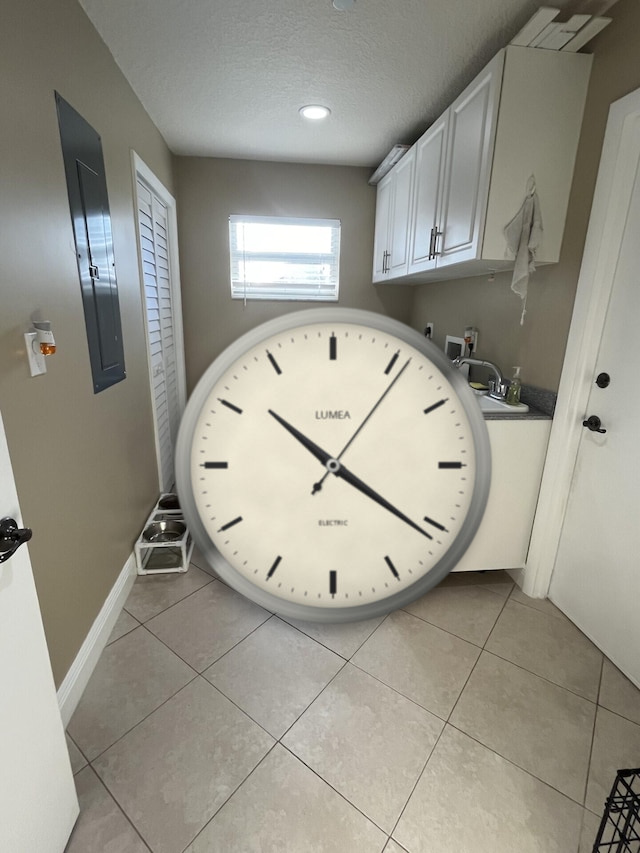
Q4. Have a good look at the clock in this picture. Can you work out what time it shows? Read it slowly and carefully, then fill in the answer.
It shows 10:21:06
